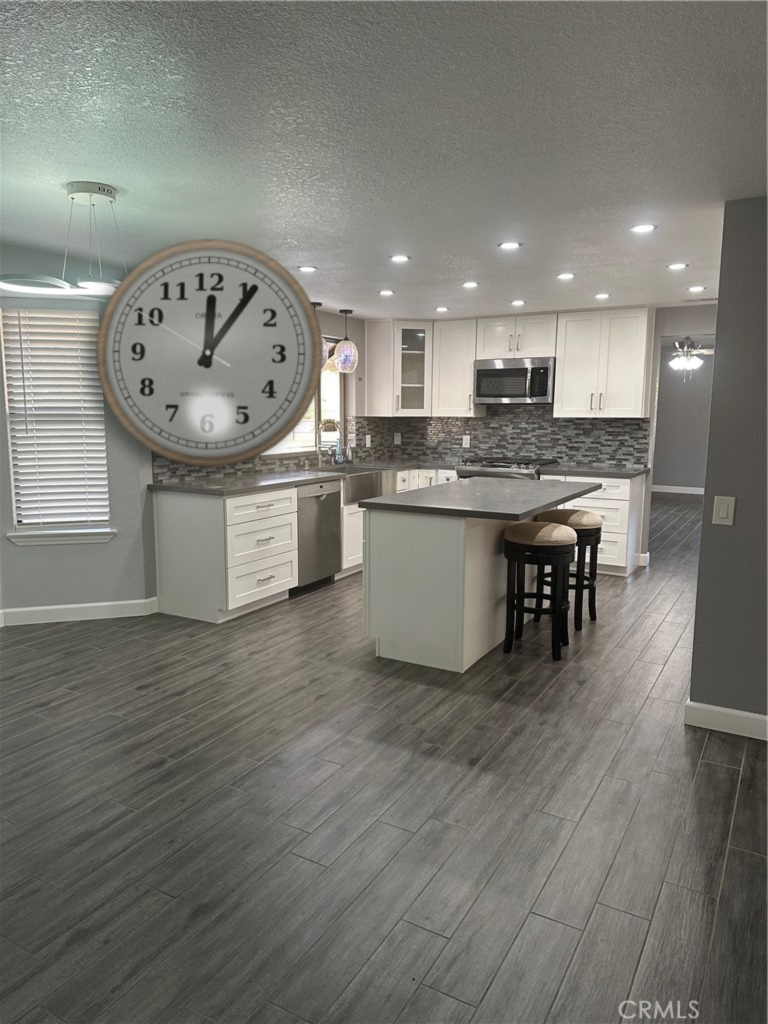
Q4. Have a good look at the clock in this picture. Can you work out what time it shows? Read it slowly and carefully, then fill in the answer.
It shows 12:05:50
